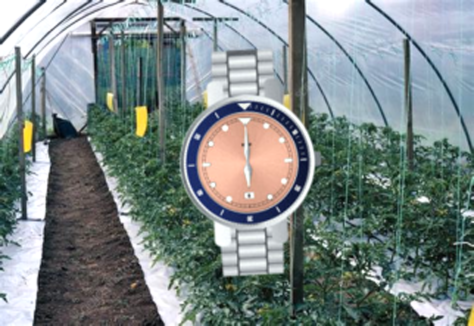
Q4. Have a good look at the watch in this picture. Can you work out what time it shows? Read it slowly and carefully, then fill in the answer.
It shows 6:00
